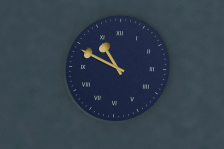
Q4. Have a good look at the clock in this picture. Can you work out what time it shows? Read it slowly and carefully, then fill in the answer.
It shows 10:49
